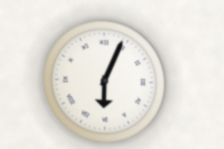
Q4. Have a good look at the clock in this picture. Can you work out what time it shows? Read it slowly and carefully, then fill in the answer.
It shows 6:04
